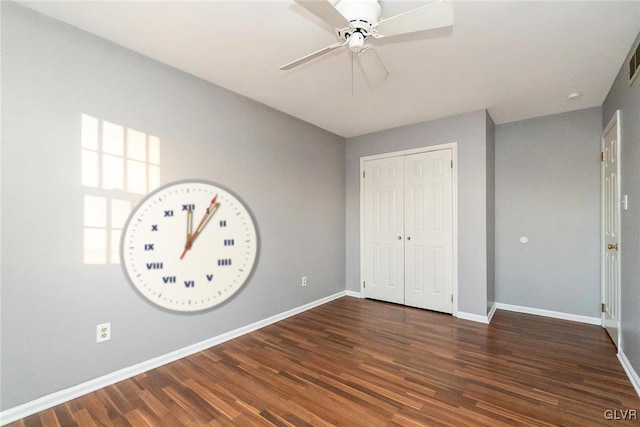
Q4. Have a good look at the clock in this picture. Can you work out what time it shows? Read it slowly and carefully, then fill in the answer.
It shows 12:06:05
